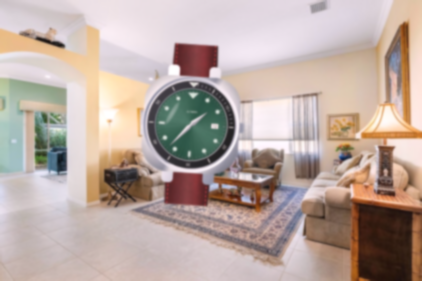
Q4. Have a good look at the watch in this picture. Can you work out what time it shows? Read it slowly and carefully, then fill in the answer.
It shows 1:37
